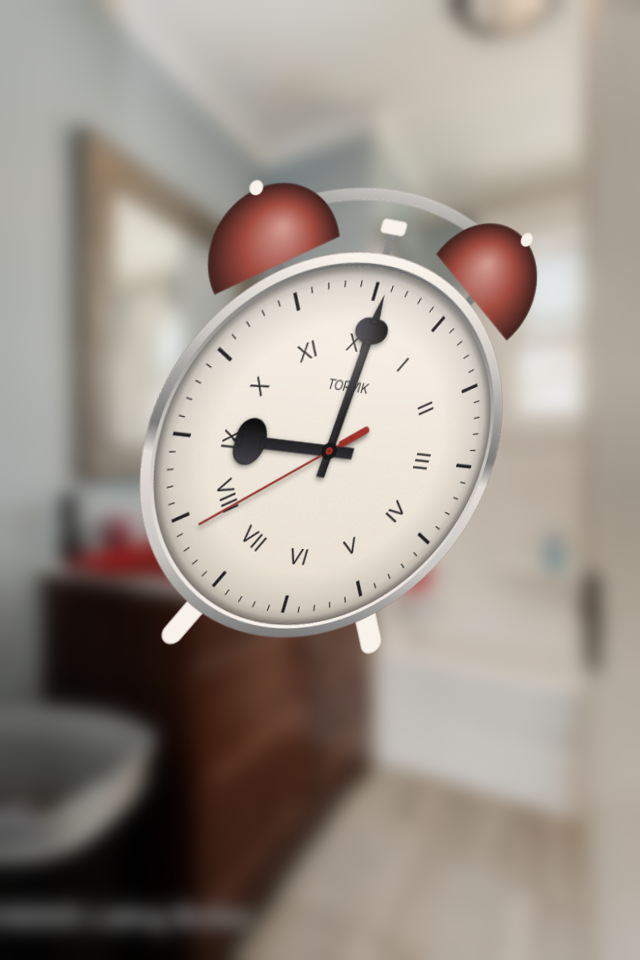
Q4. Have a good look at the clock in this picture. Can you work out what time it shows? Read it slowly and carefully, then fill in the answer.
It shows 9:00:39
